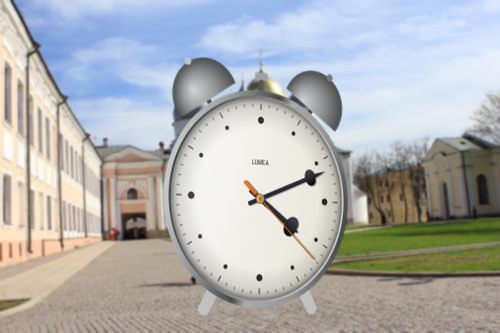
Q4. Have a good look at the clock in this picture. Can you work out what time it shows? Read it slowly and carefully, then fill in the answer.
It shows 4:11:22
